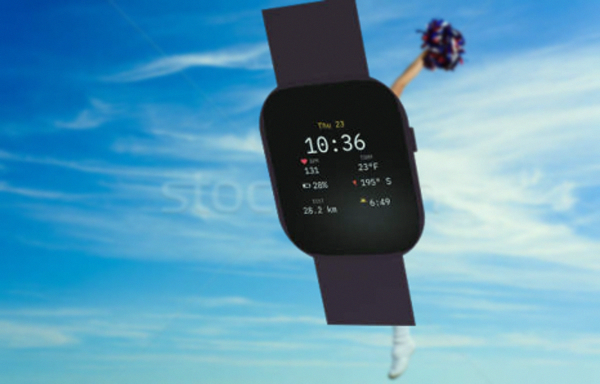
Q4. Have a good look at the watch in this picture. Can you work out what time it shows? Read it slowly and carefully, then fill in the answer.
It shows 10:36
